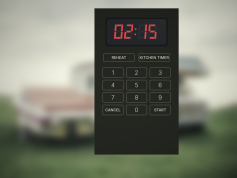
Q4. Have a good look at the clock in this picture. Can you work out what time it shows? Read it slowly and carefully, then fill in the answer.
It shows 2:15
